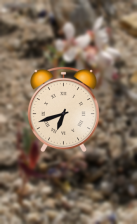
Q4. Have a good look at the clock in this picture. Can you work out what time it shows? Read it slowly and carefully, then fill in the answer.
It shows 6:42
